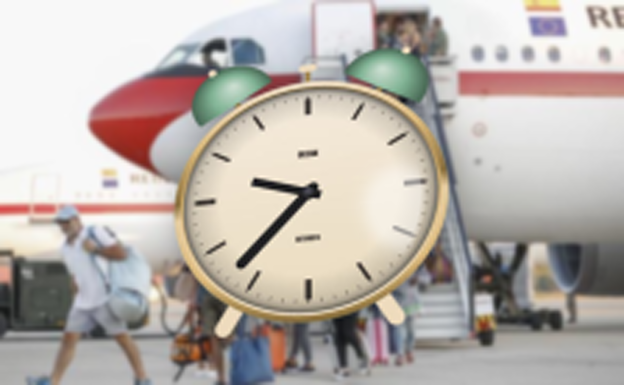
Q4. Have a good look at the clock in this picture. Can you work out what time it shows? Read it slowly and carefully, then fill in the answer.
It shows 9:37
